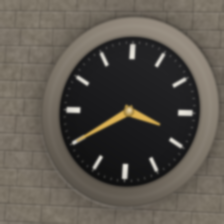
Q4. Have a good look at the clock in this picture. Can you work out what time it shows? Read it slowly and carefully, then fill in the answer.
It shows 3:40
